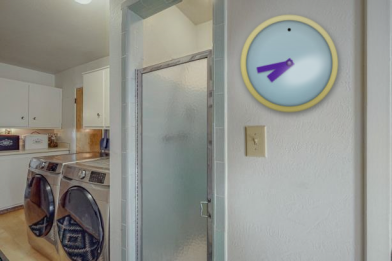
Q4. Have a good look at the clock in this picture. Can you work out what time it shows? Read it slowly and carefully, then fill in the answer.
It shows 7:43
